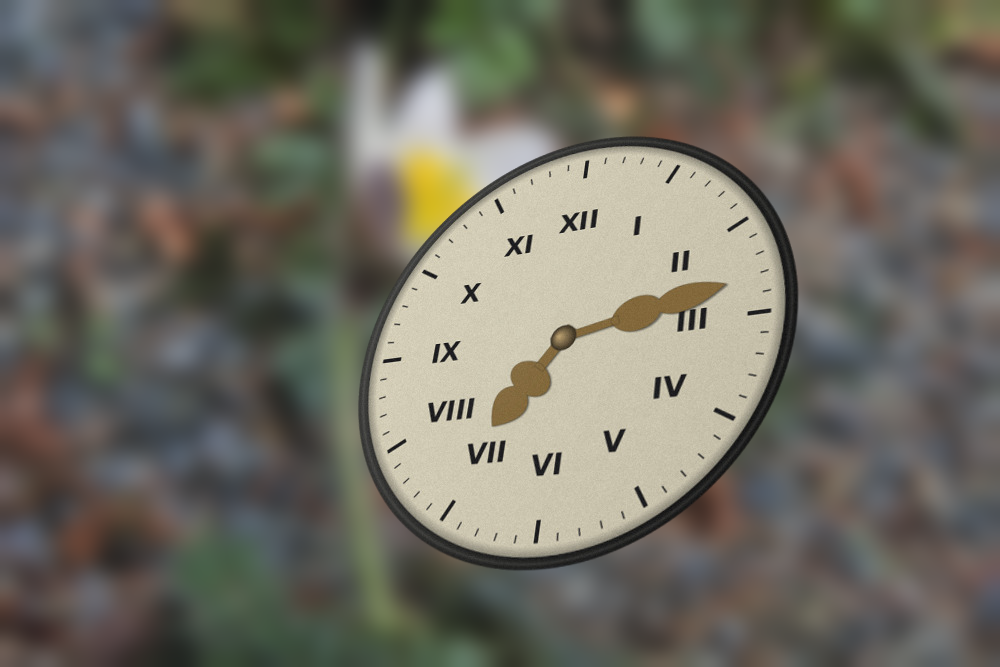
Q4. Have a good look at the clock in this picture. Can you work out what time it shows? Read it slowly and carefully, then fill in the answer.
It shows 7:13
